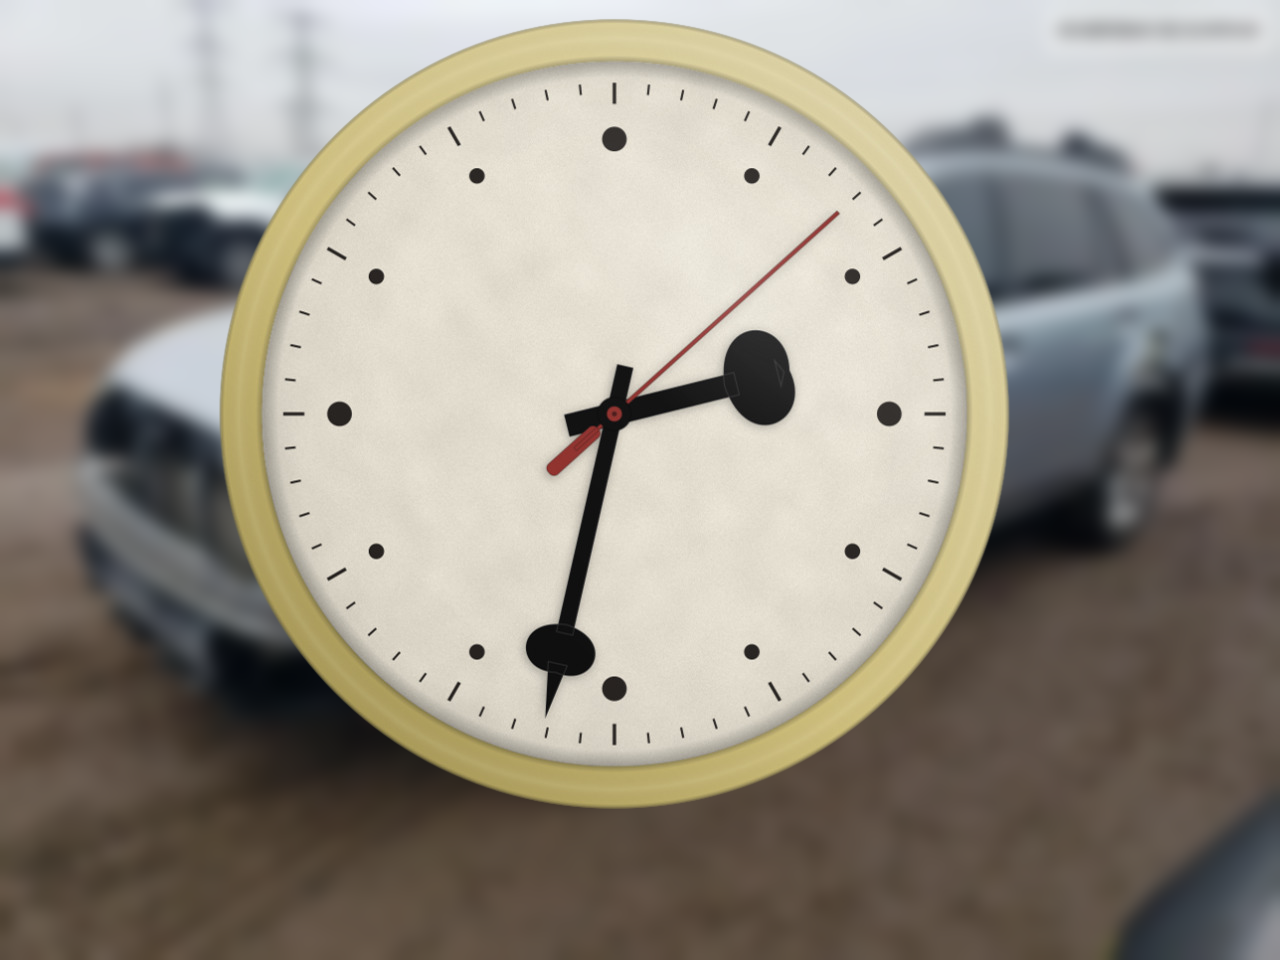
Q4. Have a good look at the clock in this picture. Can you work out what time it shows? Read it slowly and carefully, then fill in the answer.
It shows 2:32:08
